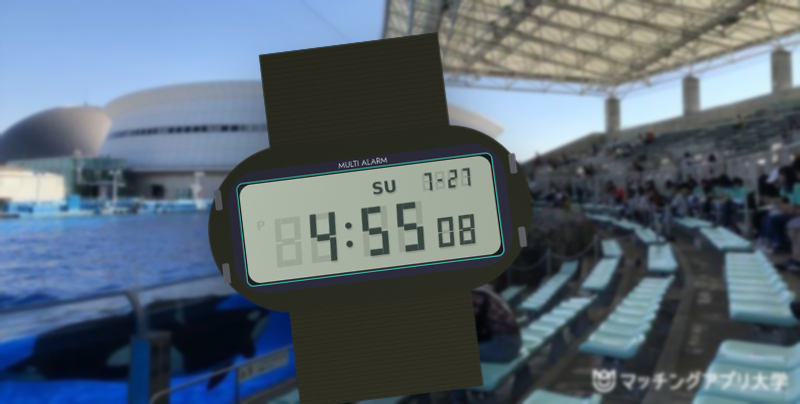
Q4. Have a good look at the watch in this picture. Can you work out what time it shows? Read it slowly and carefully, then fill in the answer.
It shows 4:55:08
